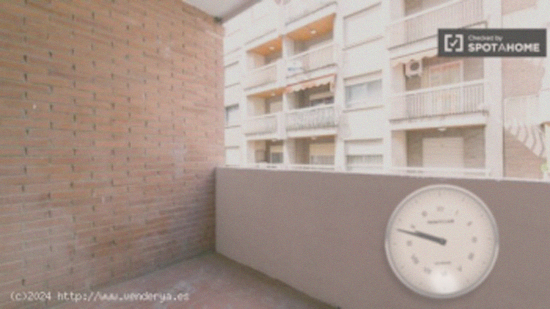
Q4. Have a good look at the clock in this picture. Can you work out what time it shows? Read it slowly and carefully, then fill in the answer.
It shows 9:48
